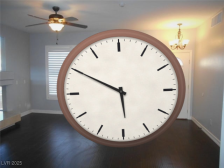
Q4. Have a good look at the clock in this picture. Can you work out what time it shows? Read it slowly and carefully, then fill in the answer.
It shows 5:50
